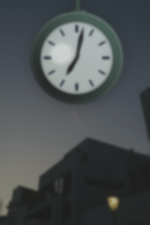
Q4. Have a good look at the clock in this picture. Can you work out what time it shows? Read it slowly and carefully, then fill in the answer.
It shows 7:02
